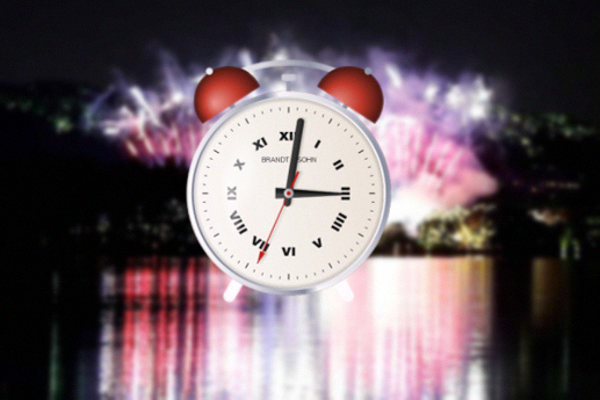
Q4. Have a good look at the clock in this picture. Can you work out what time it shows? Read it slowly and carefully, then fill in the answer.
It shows 3:01:34
